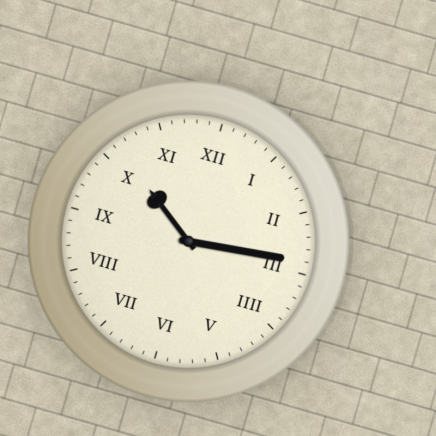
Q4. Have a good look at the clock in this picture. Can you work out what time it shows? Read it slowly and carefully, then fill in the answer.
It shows 10:14
